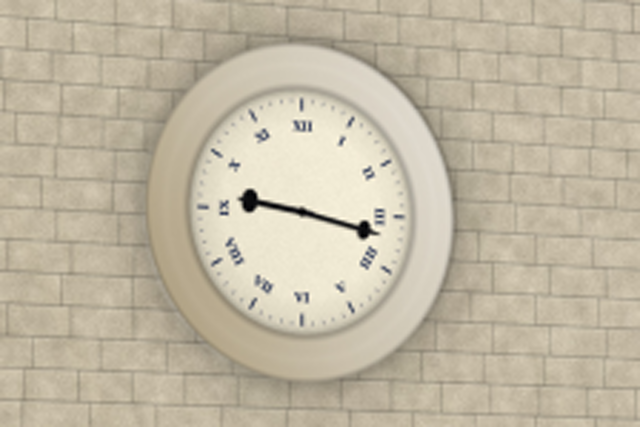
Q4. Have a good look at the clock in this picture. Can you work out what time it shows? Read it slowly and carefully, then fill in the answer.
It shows 9:17
